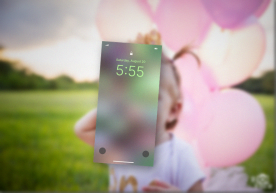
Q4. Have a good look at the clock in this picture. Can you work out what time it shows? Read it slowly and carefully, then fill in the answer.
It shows 5:55
